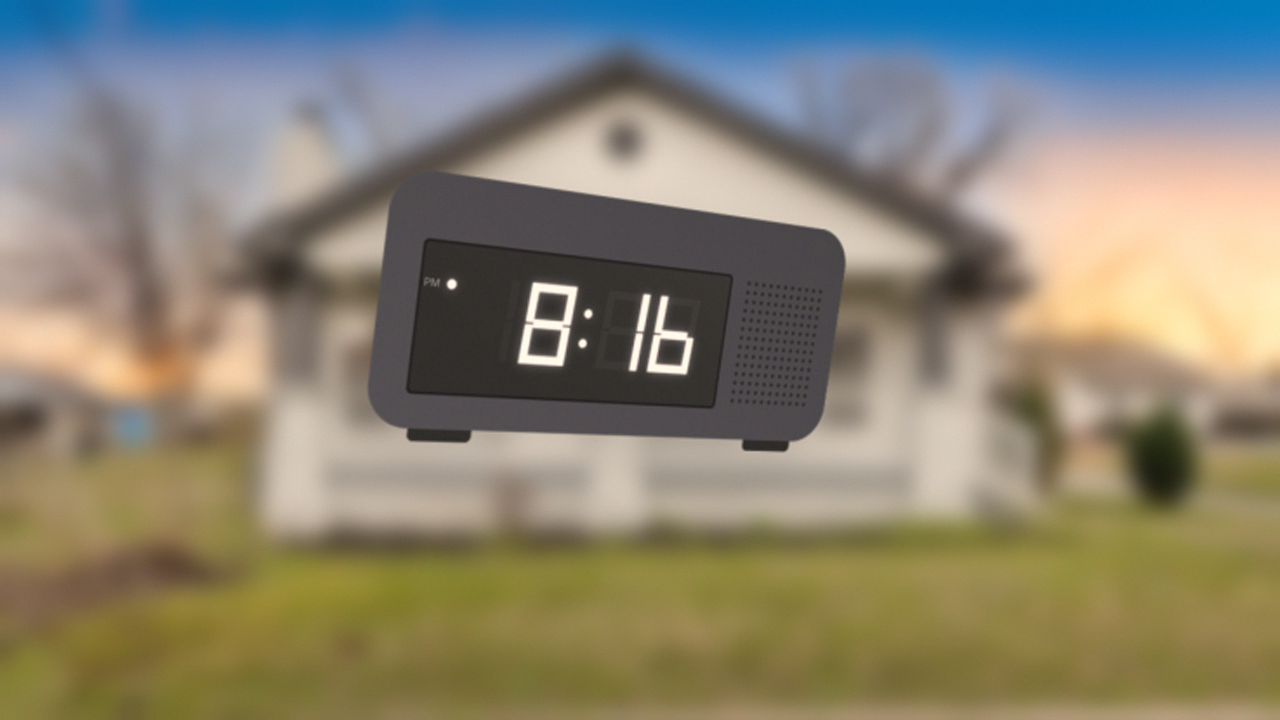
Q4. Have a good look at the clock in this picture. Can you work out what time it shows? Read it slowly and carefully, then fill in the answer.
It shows 8:16
